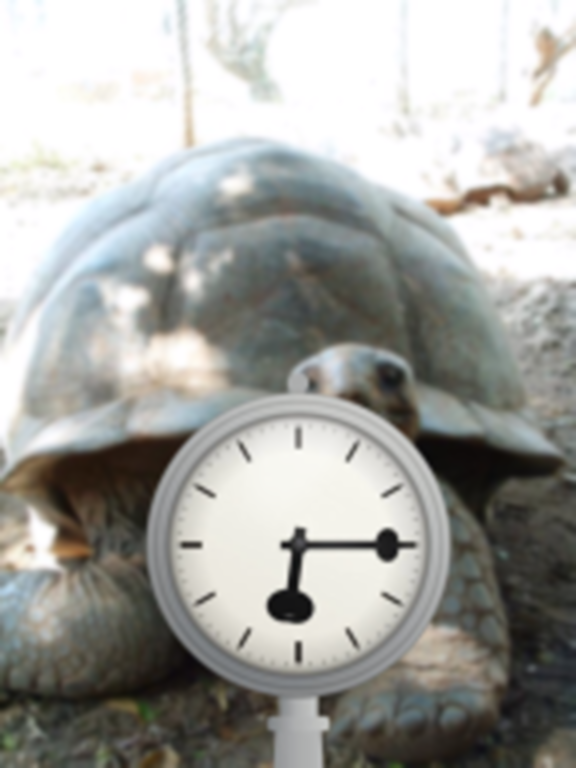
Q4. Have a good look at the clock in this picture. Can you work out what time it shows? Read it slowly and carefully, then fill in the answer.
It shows 6:15
